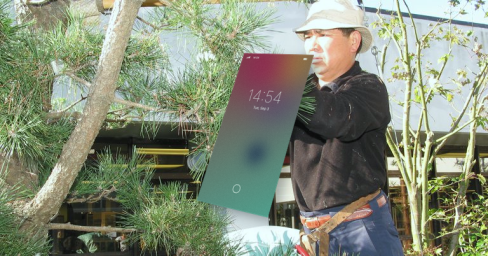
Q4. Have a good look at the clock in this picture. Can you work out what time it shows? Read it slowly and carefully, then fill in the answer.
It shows 14:54
